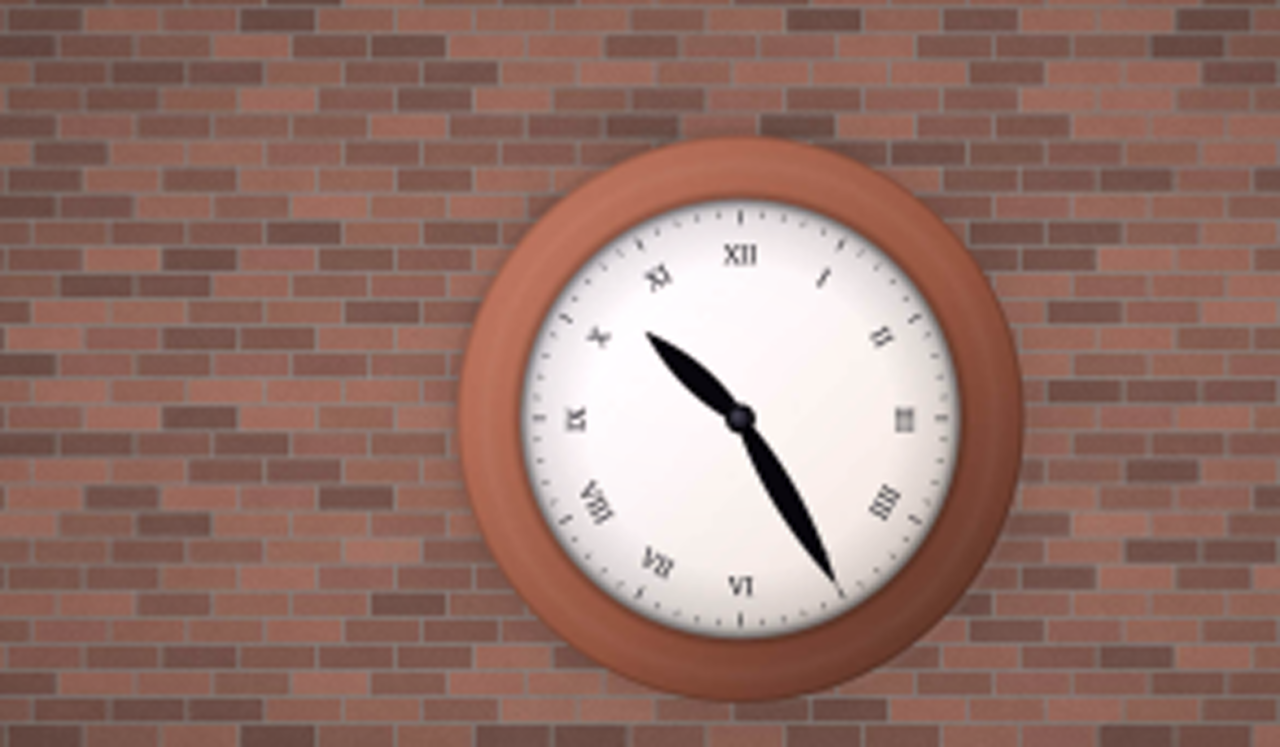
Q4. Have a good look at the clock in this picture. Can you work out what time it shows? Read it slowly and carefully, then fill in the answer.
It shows 10:25
